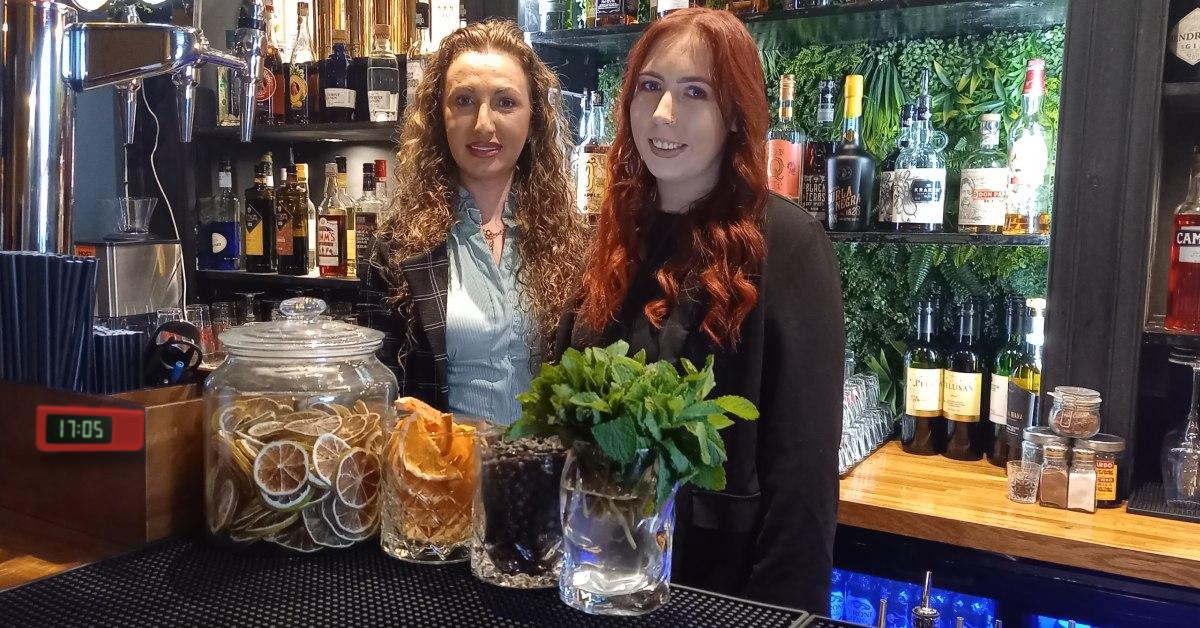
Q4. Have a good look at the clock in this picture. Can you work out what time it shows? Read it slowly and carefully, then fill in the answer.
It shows 17:05
